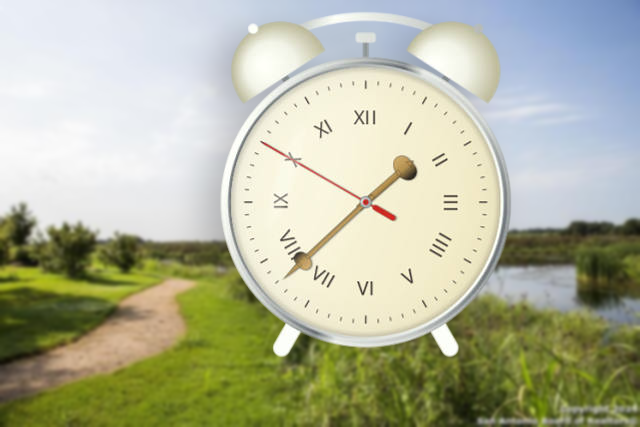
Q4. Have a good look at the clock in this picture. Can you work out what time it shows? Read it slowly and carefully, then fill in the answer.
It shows 1:37:50
